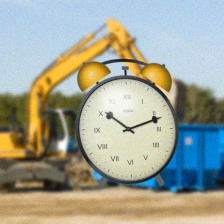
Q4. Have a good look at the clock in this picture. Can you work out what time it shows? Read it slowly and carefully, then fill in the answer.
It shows 10:12
